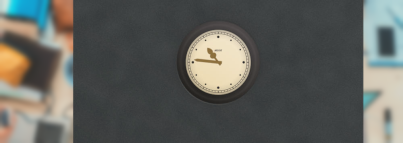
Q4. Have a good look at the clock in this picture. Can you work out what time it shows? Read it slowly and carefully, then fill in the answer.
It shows 10:46
